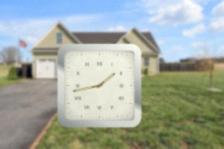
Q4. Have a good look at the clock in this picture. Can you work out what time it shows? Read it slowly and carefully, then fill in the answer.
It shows 1:43
